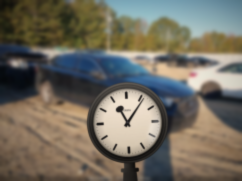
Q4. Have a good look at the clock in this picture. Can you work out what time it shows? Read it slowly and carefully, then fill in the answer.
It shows 11:06
